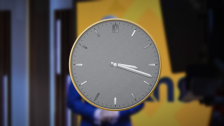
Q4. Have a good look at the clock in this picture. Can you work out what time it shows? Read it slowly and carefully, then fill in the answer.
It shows 3:18
